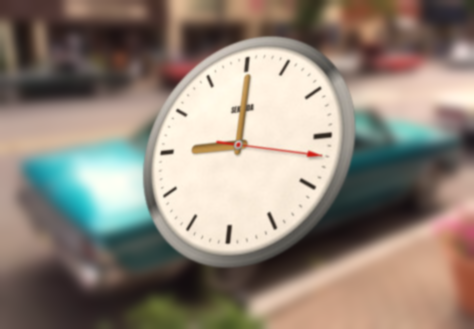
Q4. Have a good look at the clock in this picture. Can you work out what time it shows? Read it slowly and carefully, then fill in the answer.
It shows 9:00:17
